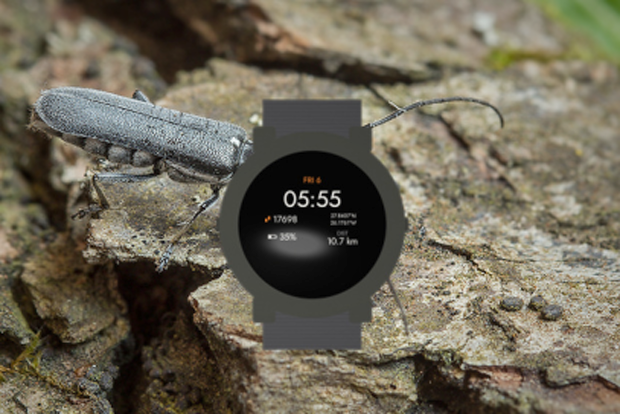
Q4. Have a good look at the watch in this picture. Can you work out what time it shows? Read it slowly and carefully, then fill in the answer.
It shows 5:55
